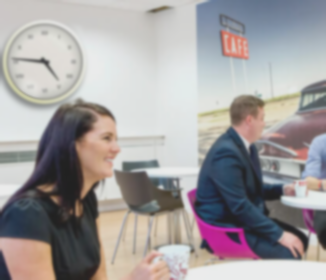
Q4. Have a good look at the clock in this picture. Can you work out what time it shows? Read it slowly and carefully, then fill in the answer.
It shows 4:46
